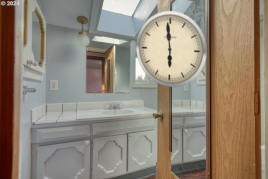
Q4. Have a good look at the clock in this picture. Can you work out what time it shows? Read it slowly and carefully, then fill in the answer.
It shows 5:59
